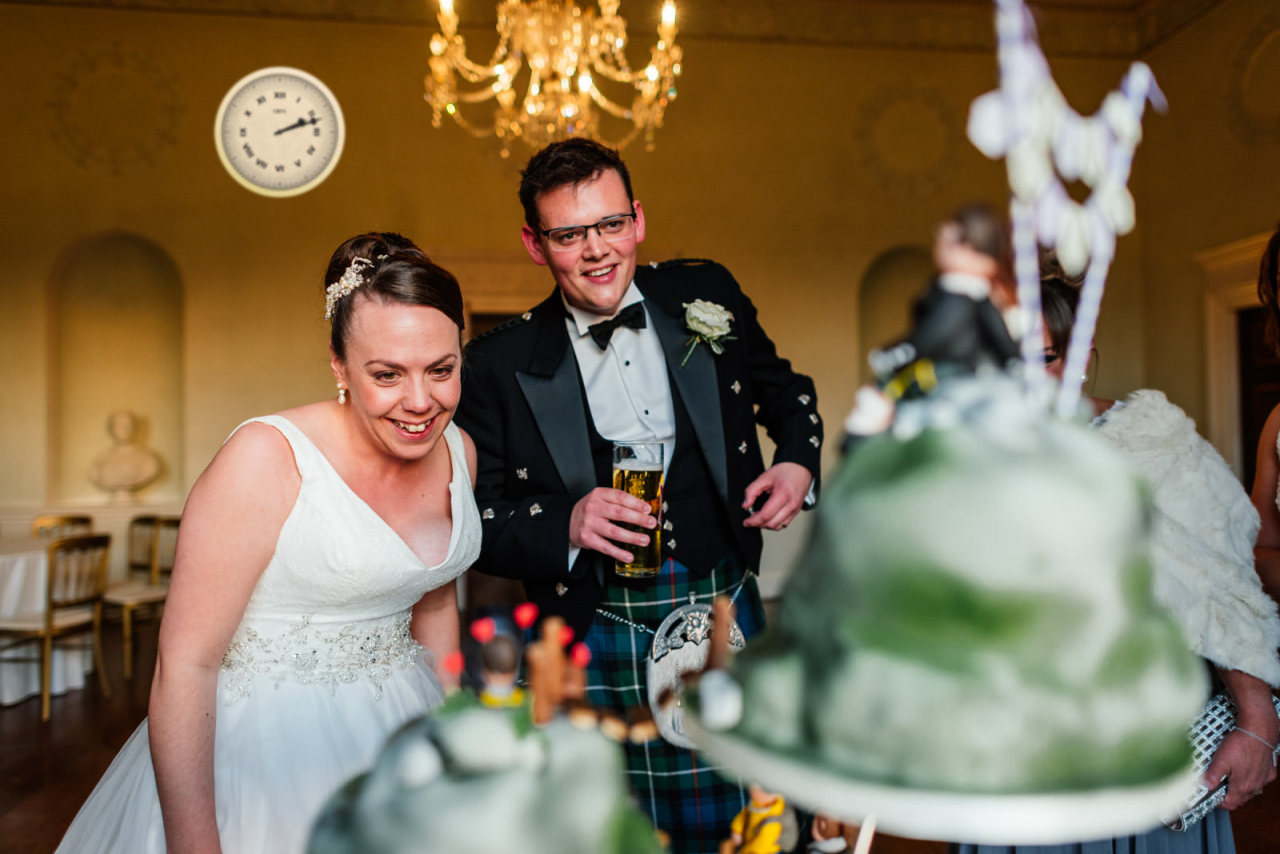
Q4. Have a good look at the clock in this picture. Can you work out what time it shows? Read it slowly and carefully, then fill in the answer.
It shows 2:12
